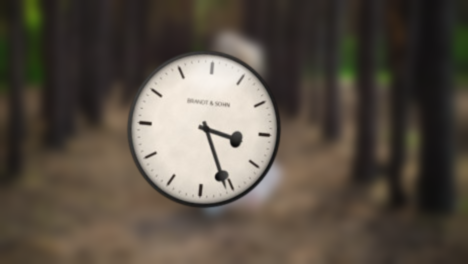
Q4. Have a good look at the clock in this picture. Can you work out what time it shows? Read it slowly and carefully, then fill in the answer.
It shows 3:26
